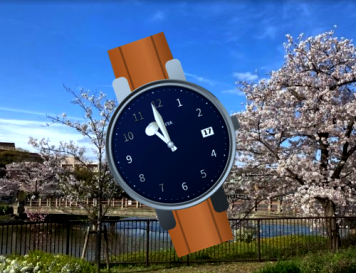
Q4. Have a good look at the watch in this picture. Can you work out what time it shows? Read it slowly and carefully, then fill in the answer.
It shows 10:59
